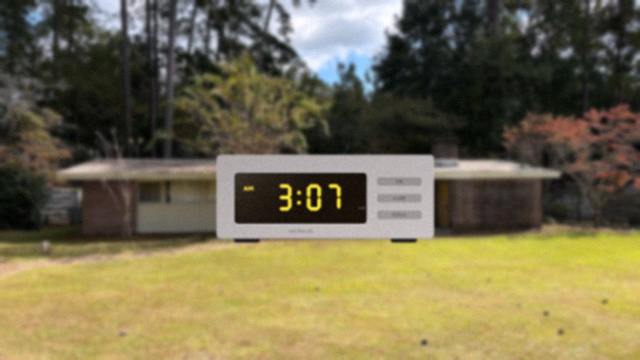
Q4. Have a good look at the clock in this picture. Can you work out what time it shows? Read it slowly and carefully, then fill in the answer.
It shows 3:07
